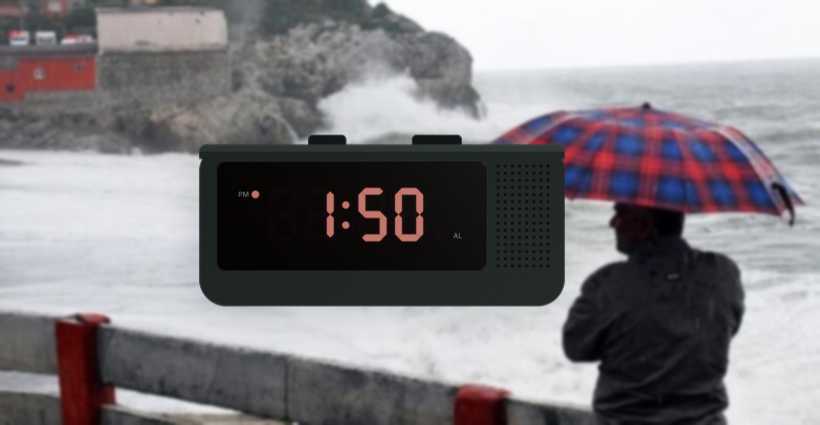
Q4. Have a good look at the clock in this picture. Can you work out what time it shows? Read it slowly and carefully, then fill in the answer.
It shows 1:50
